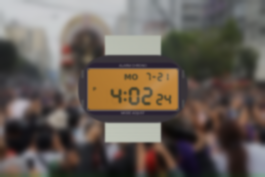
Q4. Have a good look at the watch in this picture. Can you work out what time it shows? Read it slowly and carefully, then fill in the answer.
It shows 4:02:24
